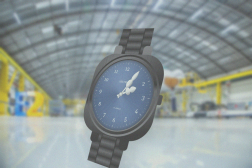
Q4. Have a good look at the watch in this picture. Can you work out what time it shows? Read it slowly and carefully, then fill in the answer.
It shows 2:05
